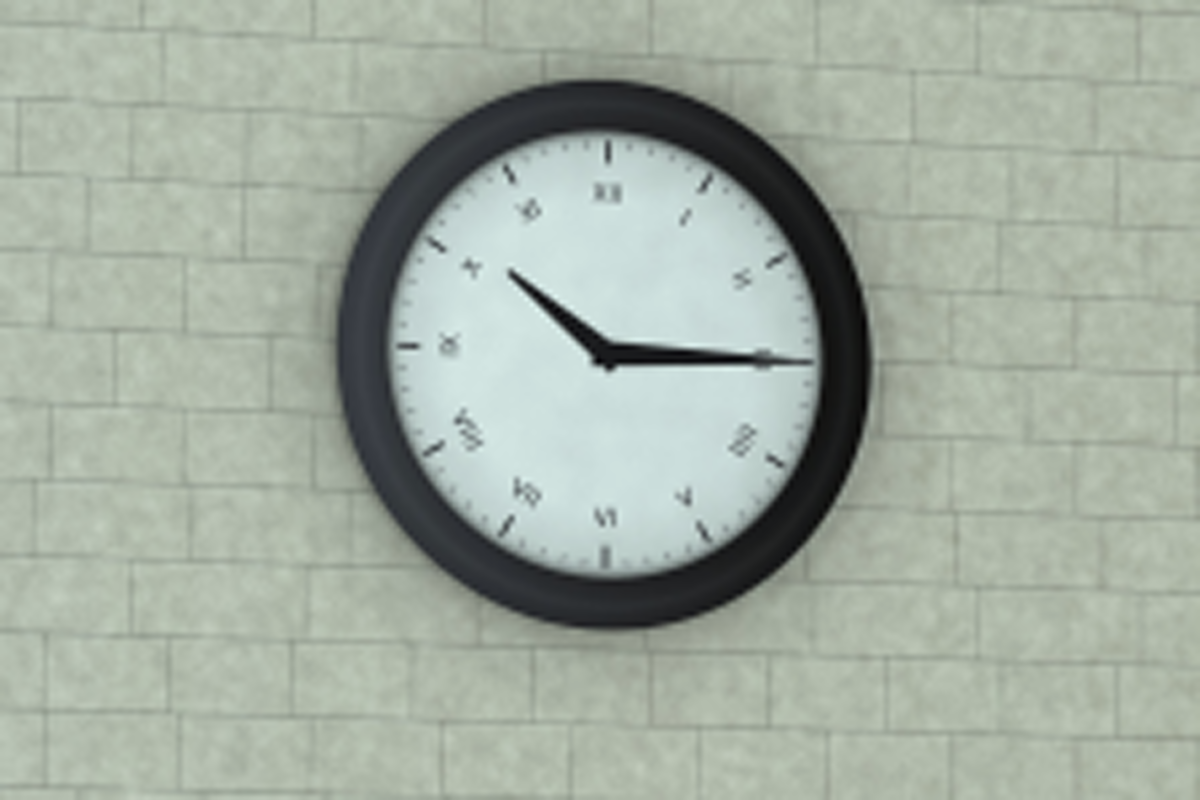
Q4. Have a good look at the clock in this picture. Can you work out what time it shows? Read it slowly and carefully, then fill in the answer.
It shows 10:15
